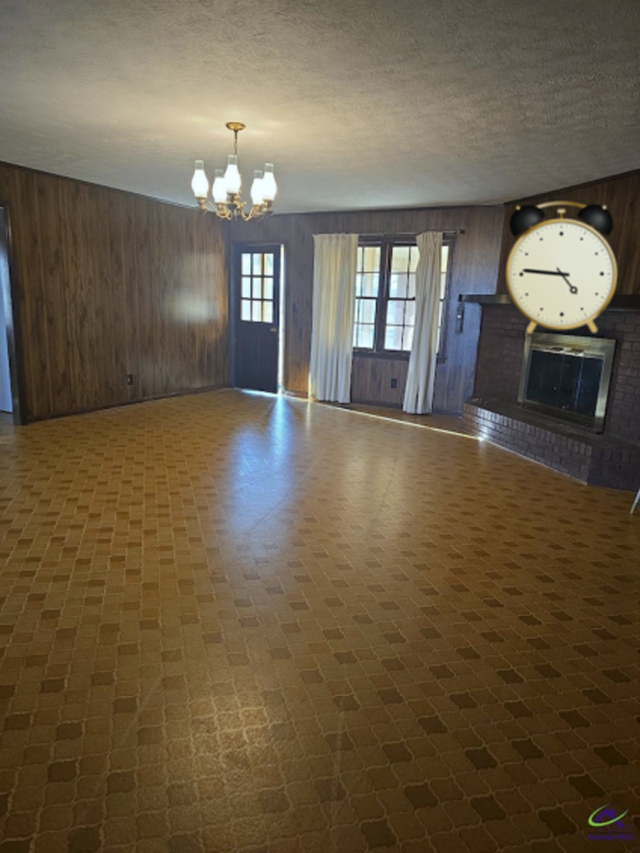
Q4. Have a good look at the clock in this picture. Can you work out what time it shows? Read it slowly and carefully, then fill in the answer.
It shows 4:46
